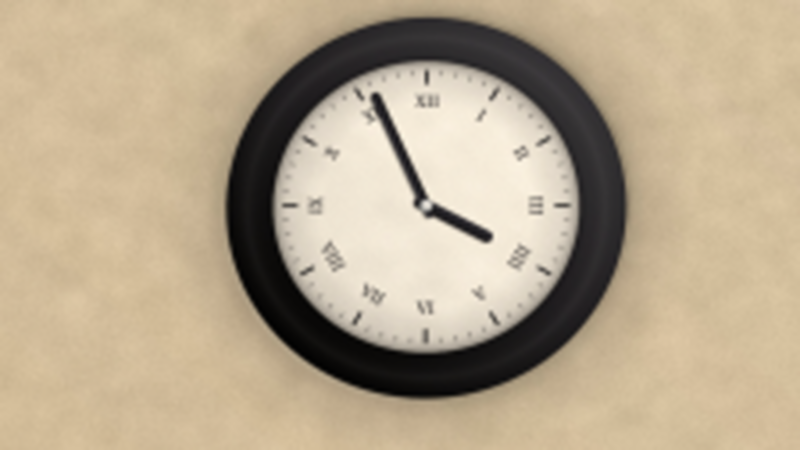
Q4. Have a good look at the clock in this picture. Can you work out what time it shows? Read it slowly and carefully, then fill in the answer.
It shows 3:56
